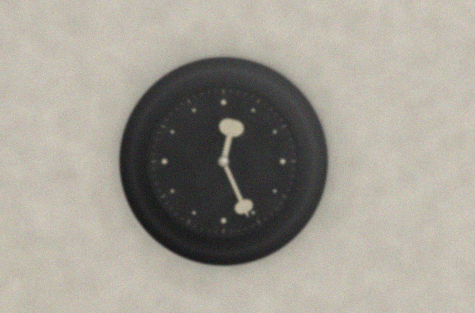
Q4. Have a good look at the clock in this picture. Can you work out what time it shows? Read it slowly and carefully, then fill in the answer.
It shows 12:26
